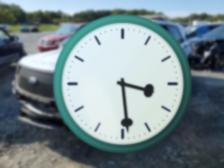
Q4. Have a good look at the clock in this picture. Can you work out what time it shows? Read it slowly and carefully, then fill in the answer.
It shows 3:29
